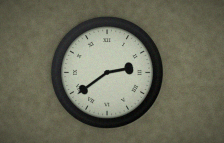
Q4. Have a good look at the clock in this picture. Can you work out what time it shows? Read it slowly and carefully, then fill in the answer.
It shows 2:39
